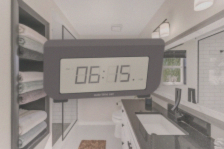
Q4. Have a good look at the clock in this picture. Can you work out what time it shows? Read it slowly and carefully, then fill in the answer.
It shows 6:15
